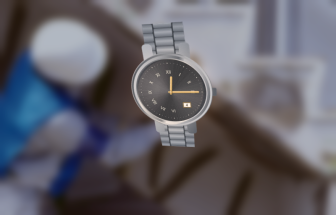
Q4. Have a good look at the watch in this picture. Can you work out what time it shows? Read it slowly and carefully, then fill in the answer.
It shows 12:15
